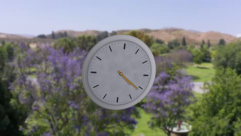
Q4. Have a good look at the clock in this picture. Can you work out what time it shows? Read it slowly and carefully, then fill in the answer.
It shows 4:21
